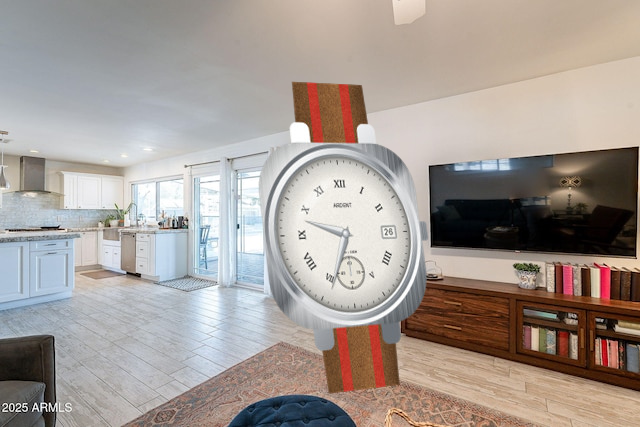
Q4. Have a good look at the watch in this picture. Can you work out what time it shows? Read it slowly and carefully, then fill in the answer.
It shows 9:34
